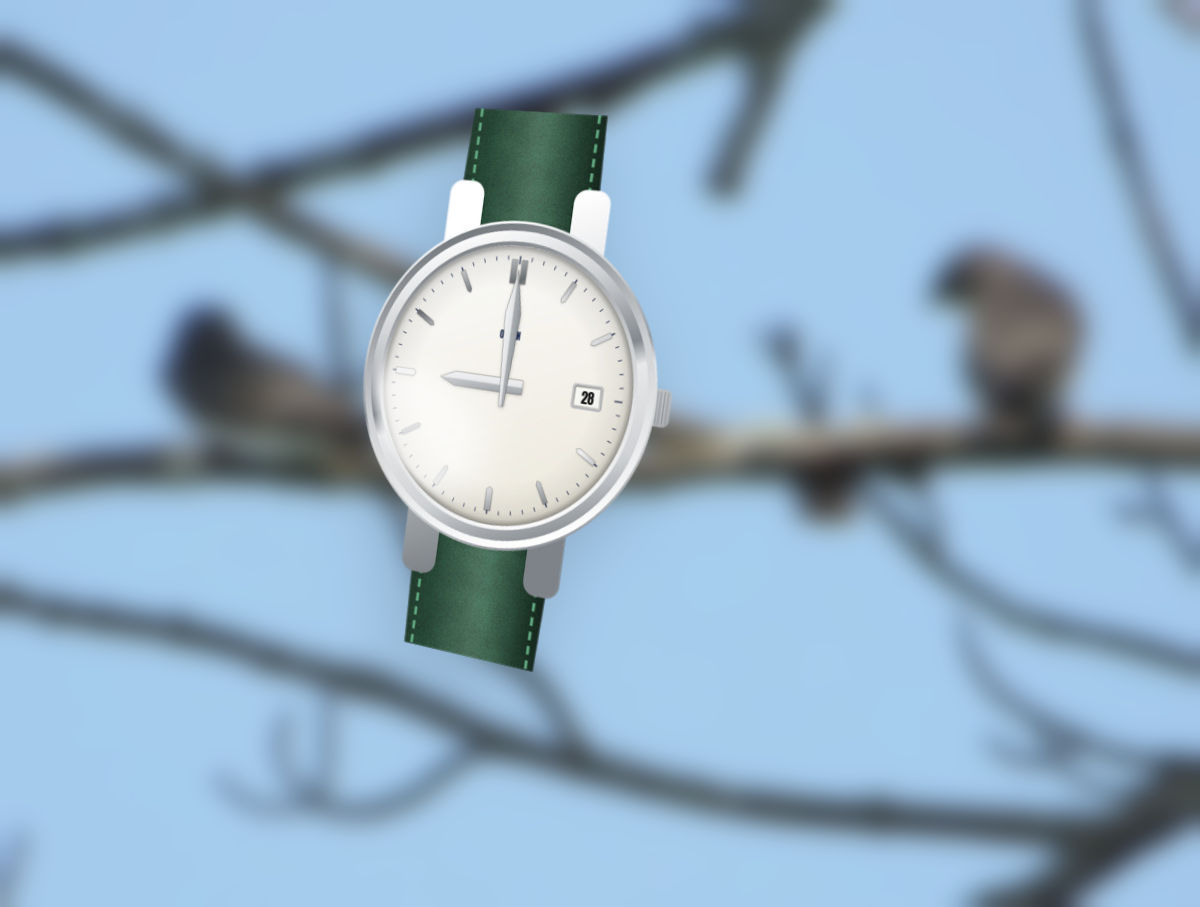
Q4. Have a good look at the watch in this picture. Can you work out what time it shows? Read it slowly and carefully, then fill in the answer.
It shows 9:00
